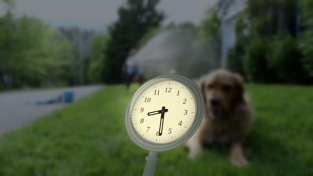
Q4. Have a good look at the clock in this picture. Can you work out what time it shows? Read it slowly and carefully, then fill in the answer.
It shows 8:29
